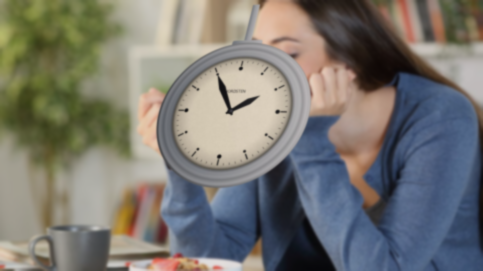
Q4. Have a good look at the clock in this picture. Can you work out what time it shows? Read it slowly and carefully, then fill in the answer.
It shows 1:55
